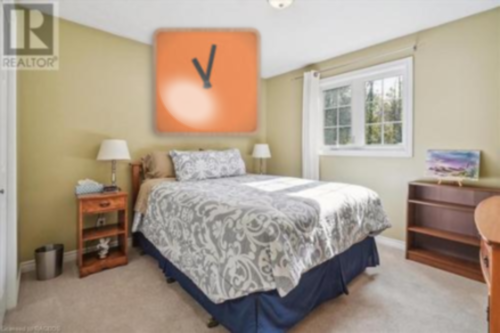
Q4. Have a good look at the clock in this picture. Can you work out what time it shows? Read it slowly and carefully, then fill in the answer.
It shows 11:02
